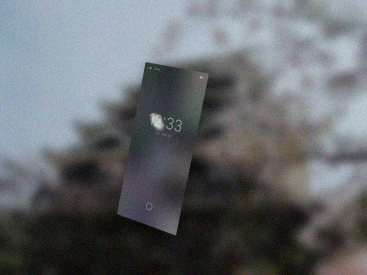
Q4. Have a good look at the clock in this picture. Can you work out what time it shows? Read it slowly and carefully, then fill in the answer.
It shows 12:33
